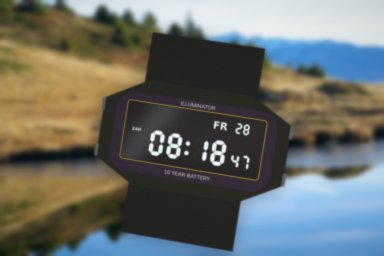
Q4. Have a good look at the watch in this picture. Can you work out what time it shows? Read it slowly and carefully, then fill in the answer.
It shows 8:18:47
